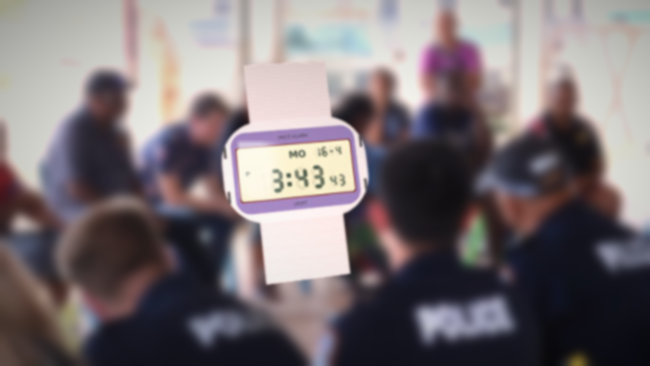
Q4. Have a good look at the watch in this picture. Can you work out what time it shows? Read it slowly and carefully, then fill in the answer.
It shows 3:43
